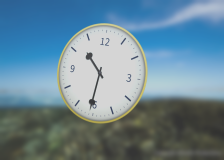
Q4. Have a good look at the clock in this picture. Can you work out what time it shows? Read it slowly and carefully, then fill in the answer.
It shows 10:31
